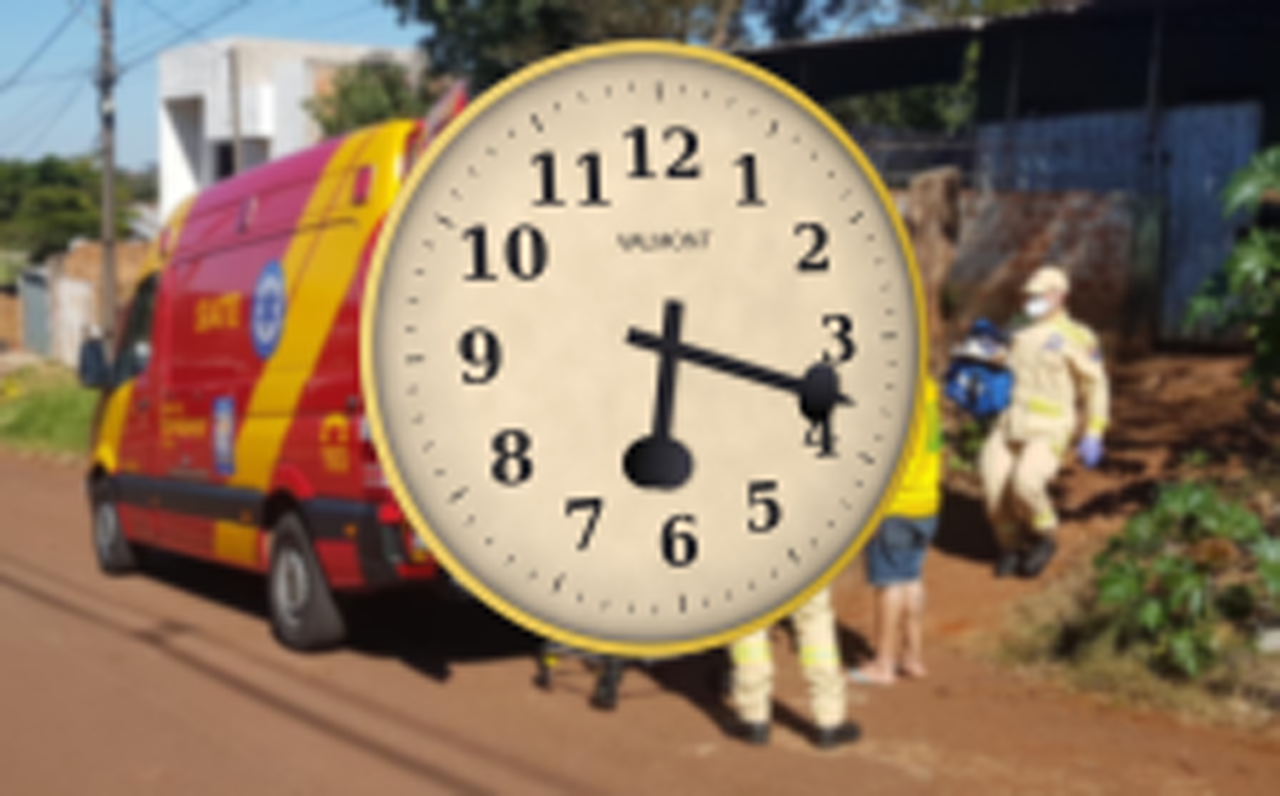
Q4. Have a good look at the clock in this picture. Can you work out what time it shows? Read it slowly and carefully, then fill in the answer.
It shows 6:18
